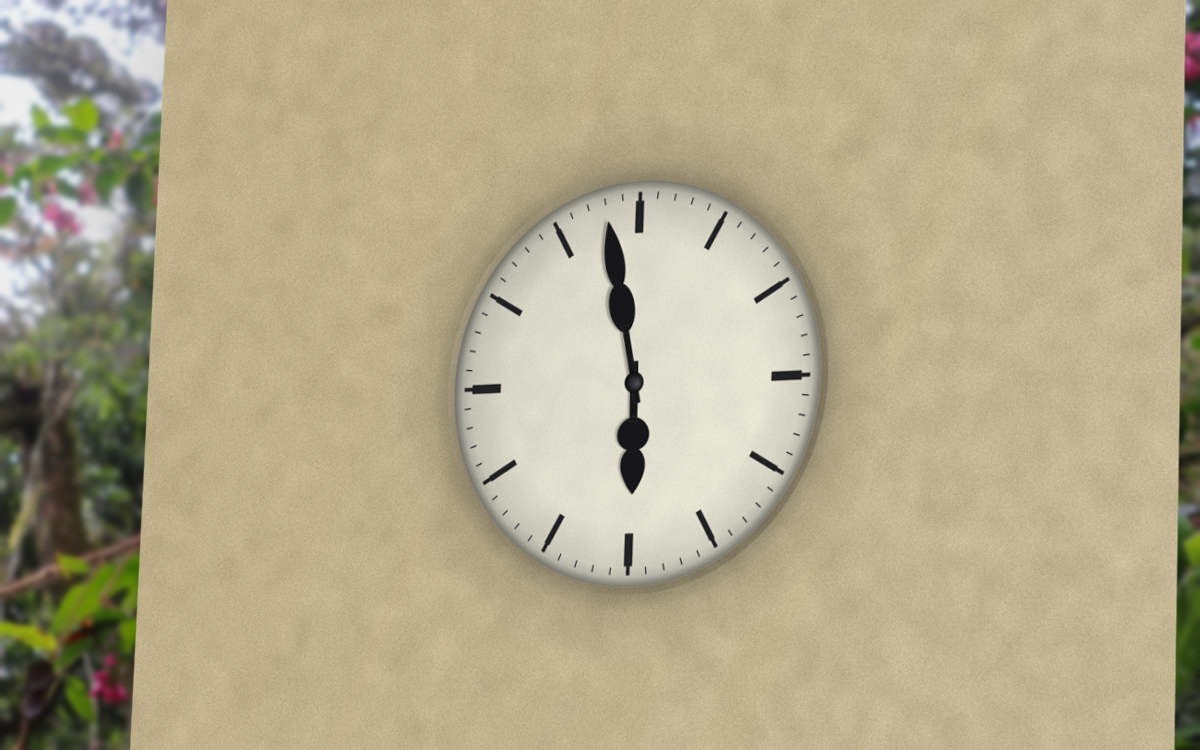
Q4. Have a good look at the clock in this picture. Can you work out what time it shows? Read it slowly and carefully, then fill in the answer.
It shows 5:58
